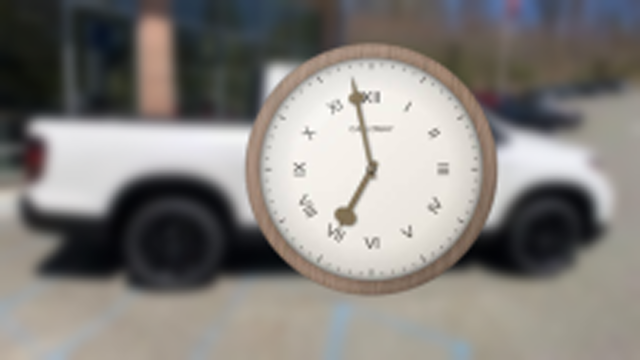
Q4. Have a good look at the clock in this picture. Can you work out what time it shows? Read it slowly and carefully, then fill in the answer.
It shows 6:58
